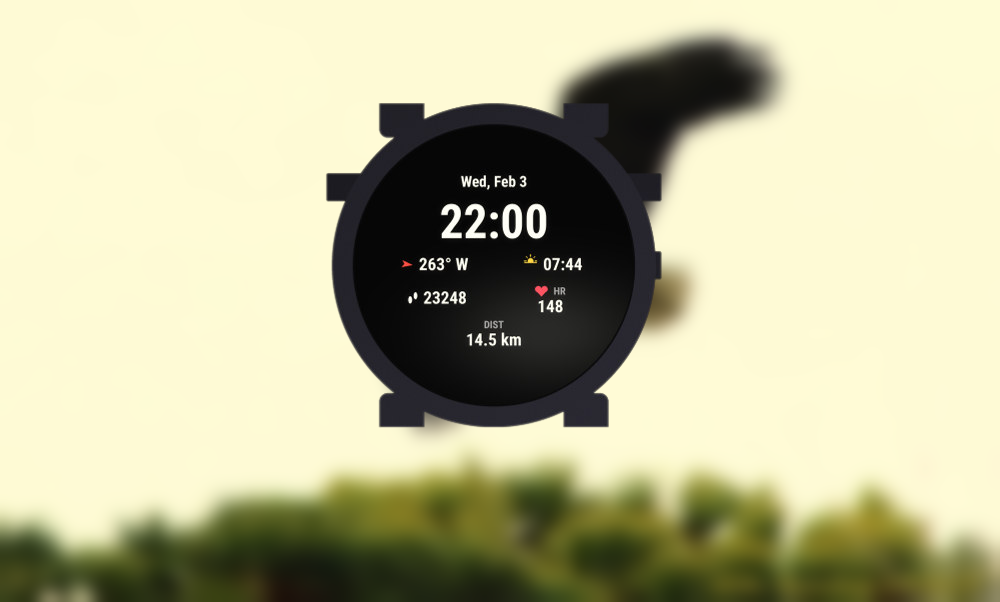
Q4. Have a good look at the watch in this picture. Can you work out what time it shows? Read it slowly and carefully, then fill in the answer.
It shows 22:00
